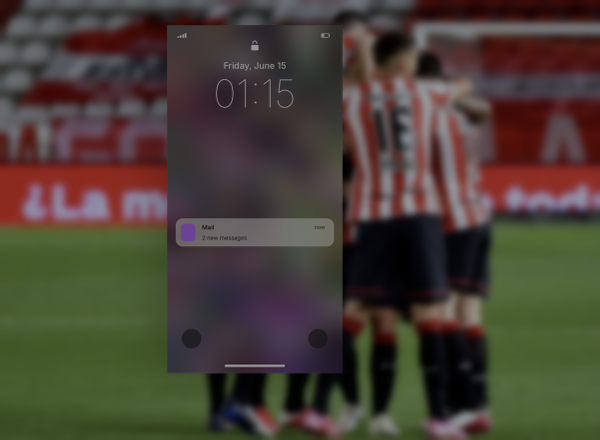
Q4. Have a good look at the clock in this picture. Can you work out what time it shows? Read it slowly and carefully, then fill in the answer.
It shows 1:15
